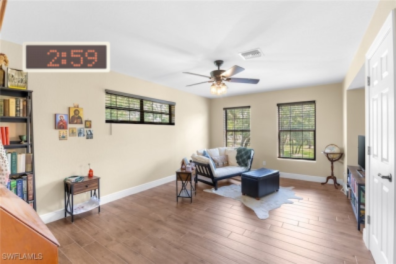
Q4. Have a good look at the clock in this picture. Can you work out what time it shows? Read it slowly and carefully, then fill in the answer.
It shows 2:59
